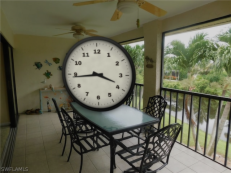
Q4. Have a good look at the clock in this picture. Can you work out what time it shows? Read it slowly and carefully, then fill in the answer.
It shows 3:44
